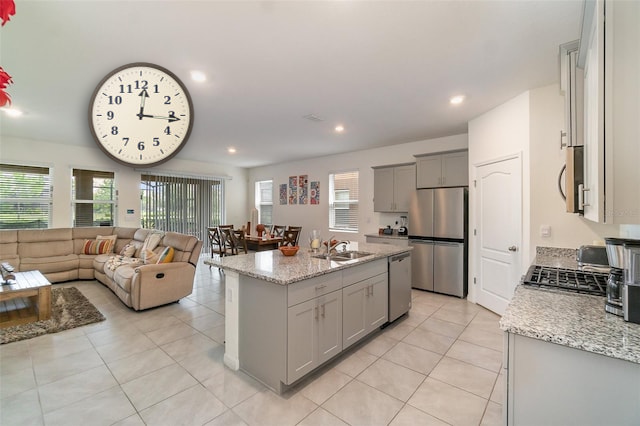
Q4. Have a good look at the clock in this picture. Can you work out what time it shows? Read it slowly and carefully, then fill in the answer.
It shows 12:16
